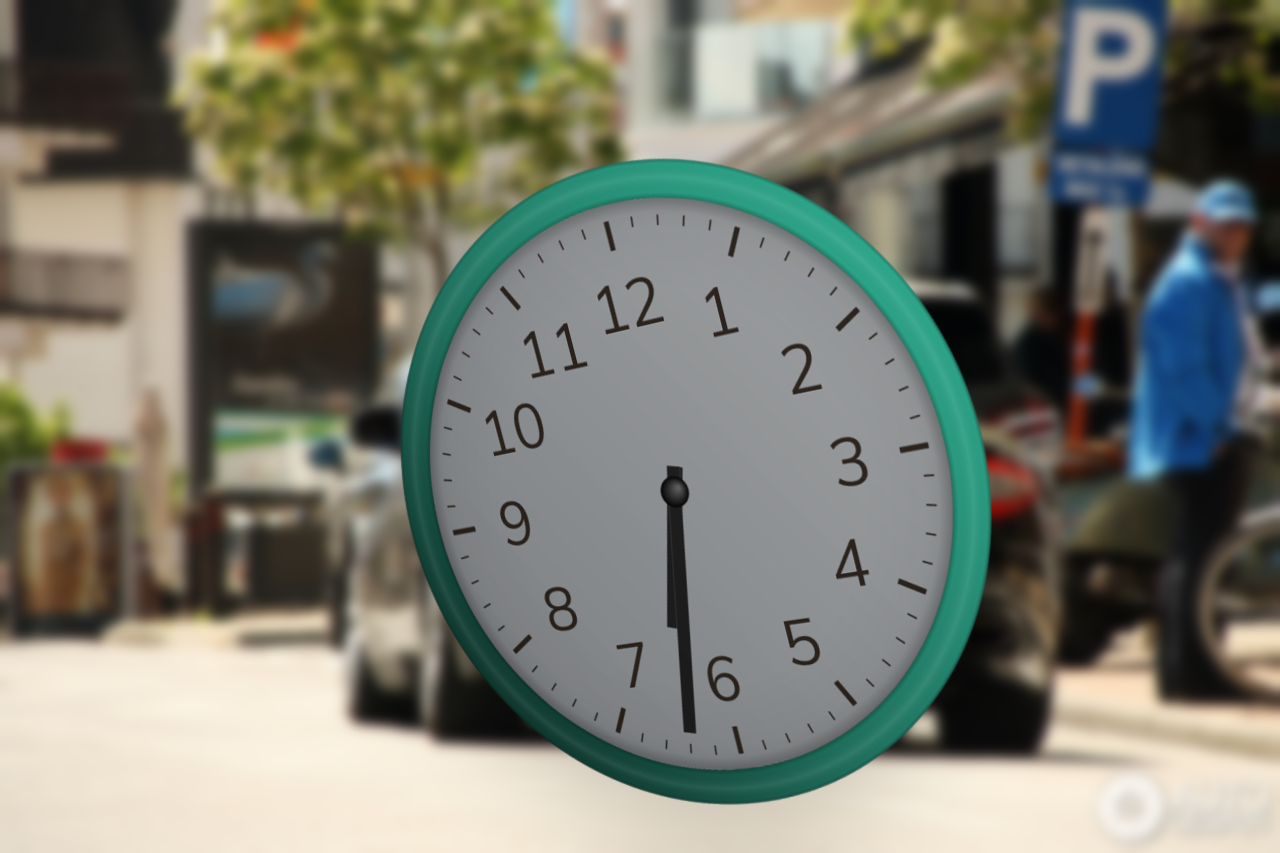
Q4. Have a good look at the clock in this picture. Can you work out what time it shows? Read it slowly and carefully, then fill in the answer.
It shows 6:32
